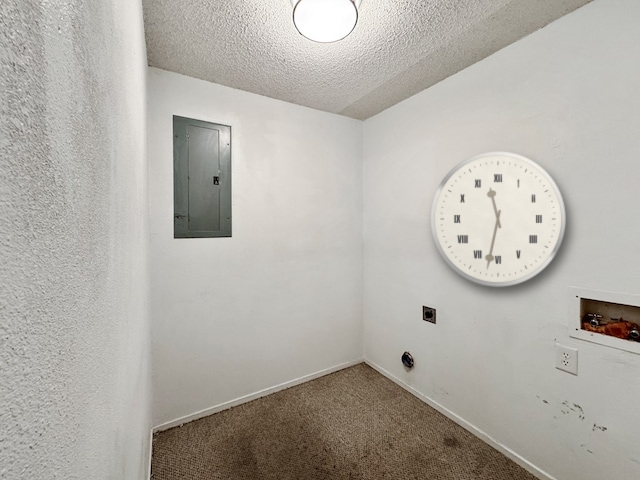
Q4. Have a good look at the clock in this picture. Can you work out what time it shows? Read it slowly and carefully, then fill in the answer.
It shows 11:32
